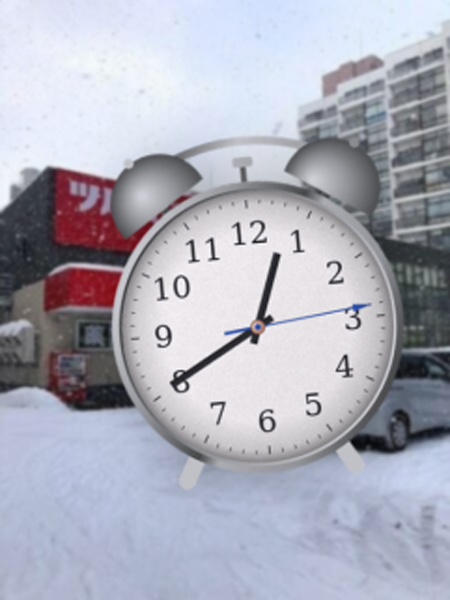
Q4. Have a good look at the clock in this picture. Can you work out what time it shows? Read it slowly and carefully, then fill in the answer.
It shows 12:40:14
